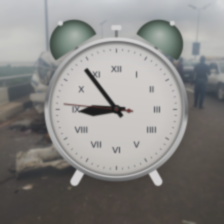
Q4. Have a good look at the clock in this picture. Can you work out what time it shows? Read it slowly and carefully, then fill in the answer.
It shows 8:53:46
